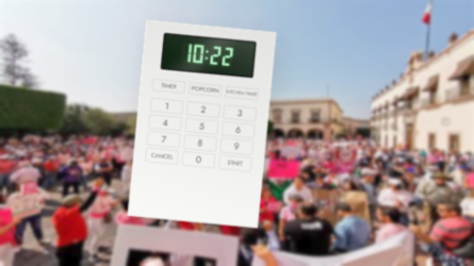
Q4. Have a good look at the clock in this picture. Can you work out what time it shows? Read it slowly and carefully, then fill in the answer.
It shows 10:22
